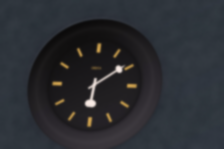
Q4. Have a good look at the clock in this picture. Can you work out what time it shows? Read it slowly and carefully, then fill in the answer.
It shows 6:09
